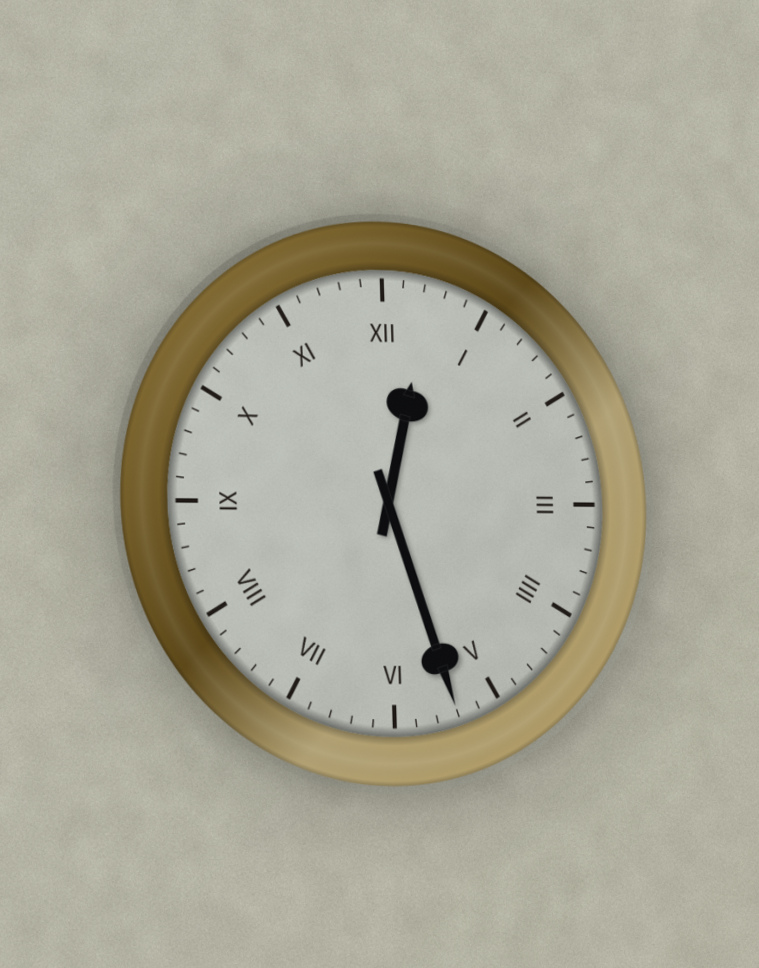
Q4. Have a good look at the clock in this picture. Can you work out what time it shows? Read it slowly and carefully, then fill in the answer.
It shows 12:27
